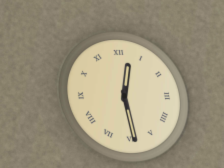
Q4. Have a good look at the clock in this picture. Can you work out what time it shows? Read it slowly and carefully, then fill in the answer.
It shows 12:29
